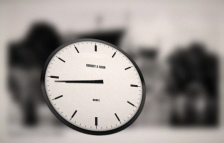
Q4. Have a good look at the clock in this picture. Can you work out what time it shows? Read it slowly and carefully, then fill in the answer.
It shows 8:44
